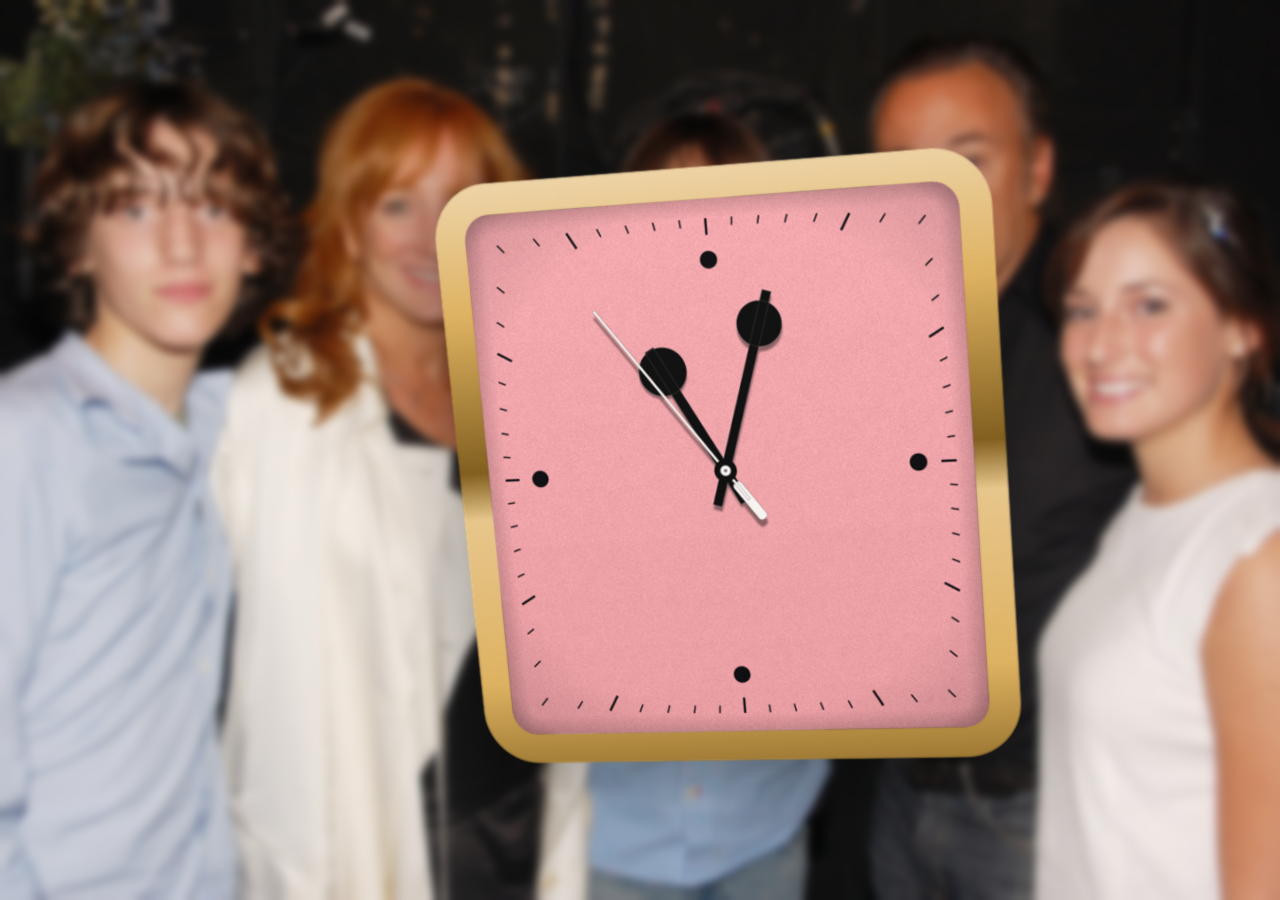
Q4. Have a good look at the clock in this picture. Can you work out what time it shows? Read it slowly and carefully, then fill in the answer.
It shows 11:02:54
